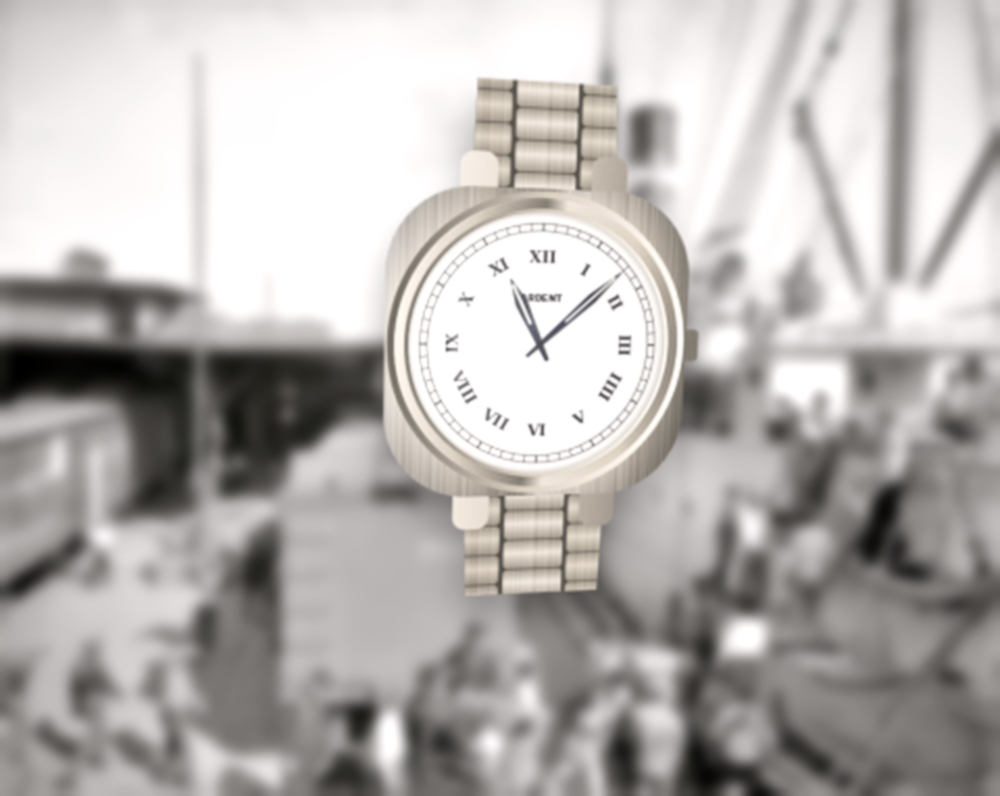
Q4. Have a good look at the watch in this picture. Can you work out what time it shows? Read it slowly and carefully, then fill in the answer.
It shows 11:08
